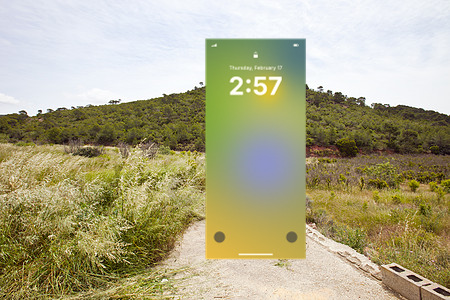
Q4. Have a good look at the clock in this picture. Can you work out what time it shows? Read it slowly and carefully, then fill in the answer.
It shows 2:57
